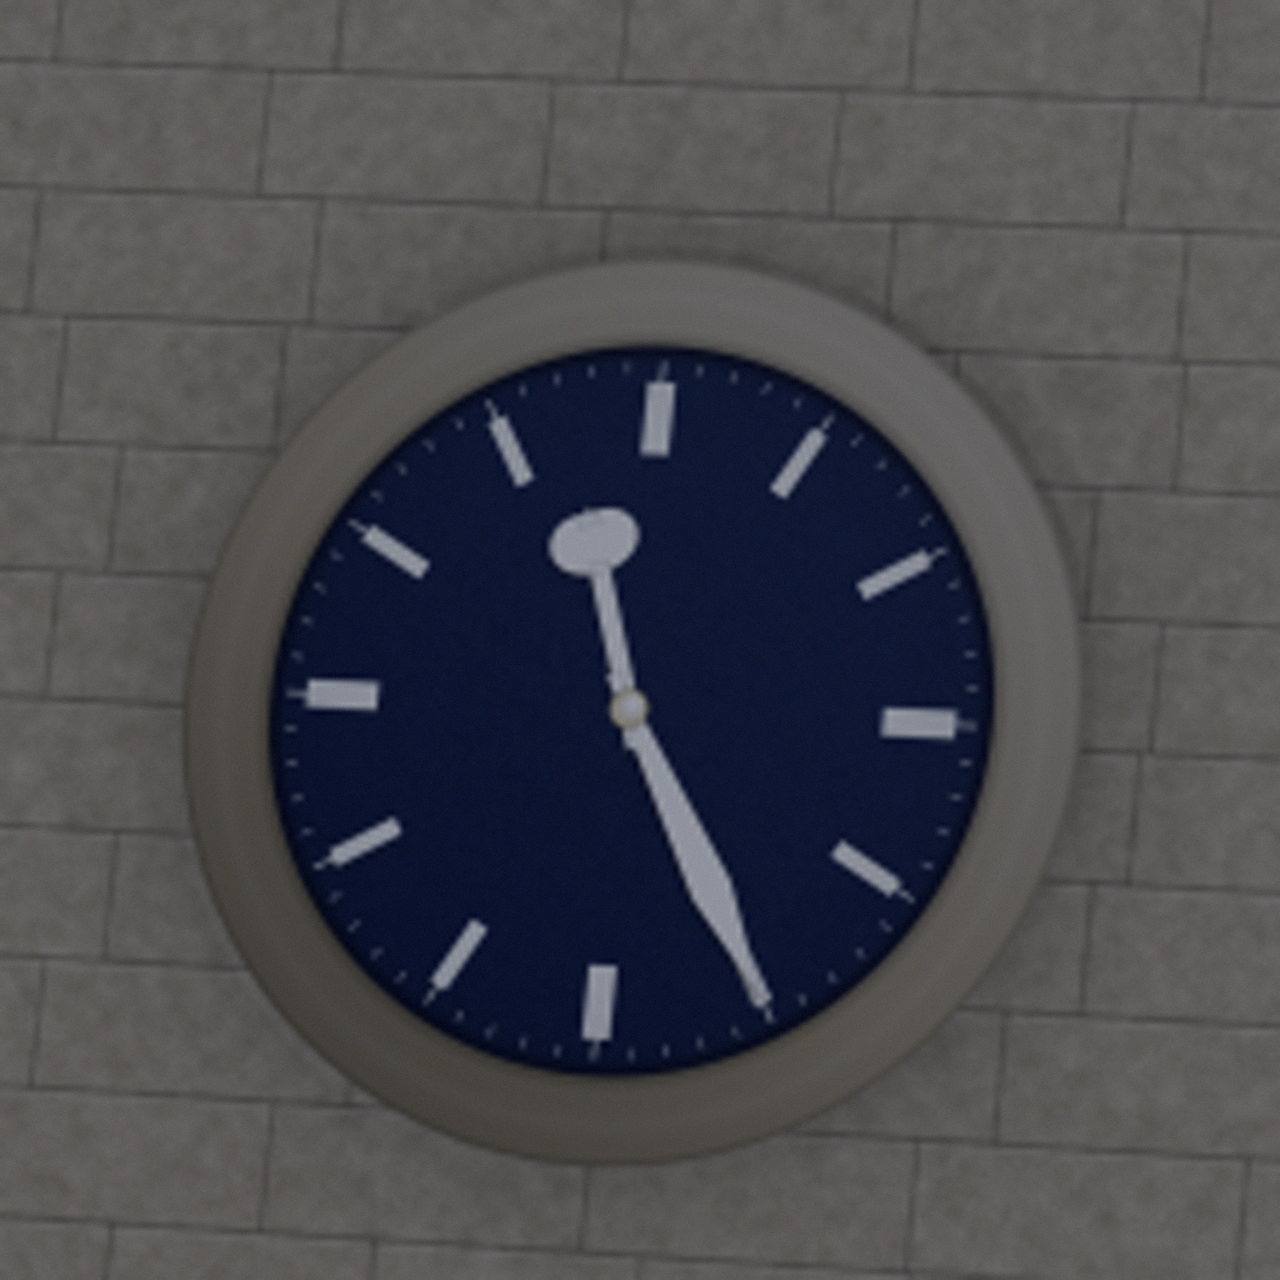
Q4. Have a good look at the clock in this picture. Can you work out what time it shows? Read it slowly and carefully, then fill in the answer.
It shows 11:25
